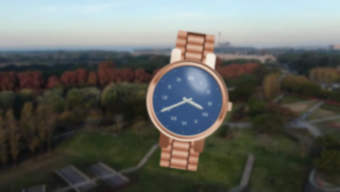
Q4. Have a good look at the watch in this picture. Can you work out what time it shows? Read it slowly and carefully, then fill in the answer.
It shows 3:40
